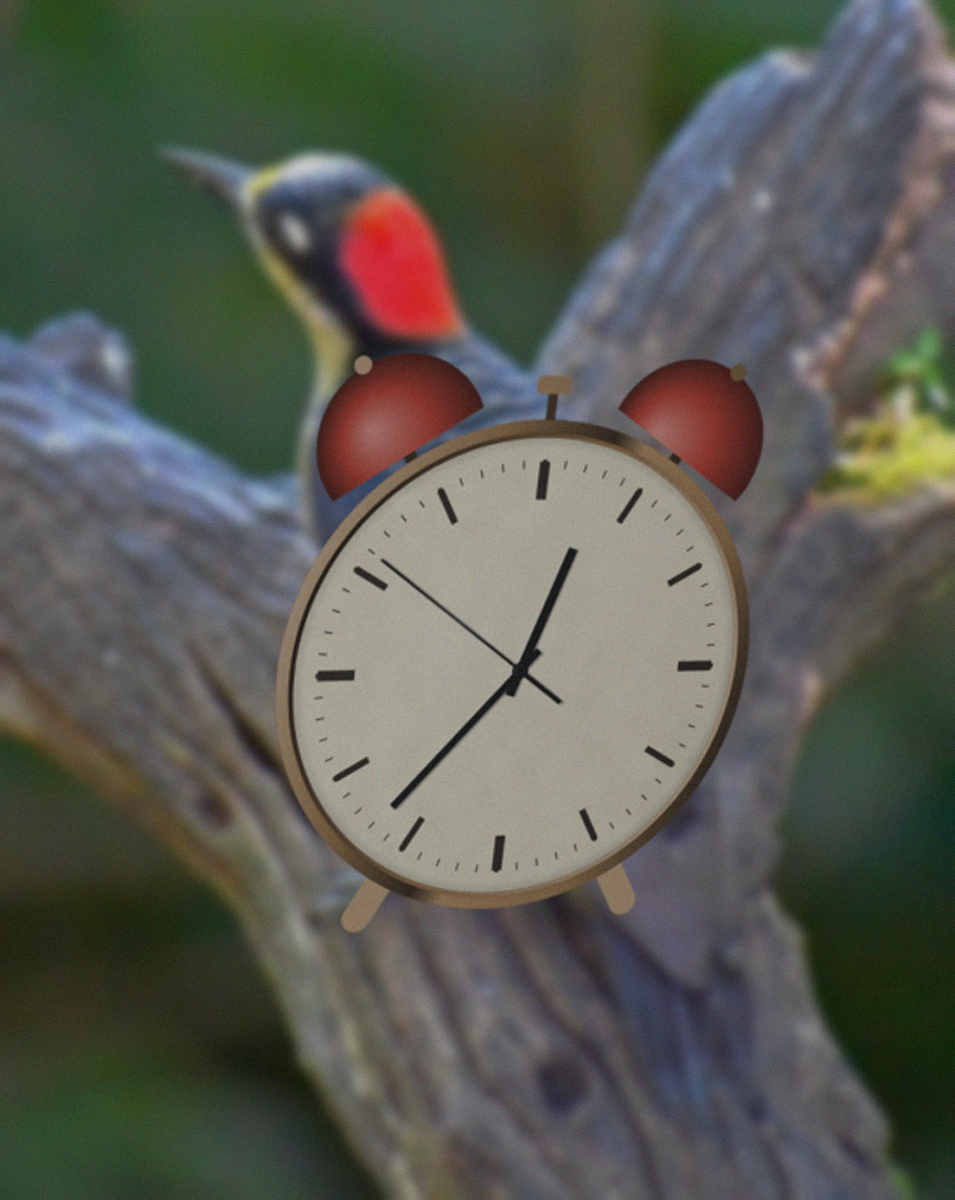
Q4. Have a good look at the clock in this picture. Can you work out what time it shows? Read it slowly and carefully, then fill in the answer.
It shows 12:36:51
